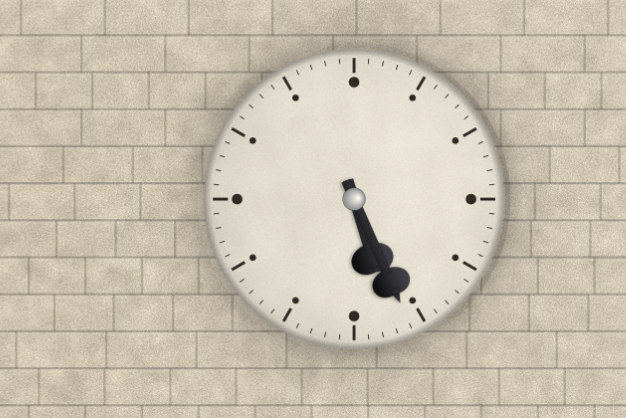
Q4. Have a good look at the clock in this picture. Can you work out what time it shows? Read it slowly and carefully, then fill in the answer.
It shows 5:26
